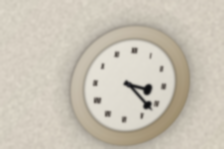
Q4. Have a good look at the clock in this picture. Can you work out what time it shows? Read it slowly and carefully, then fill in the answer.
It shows 3:22
